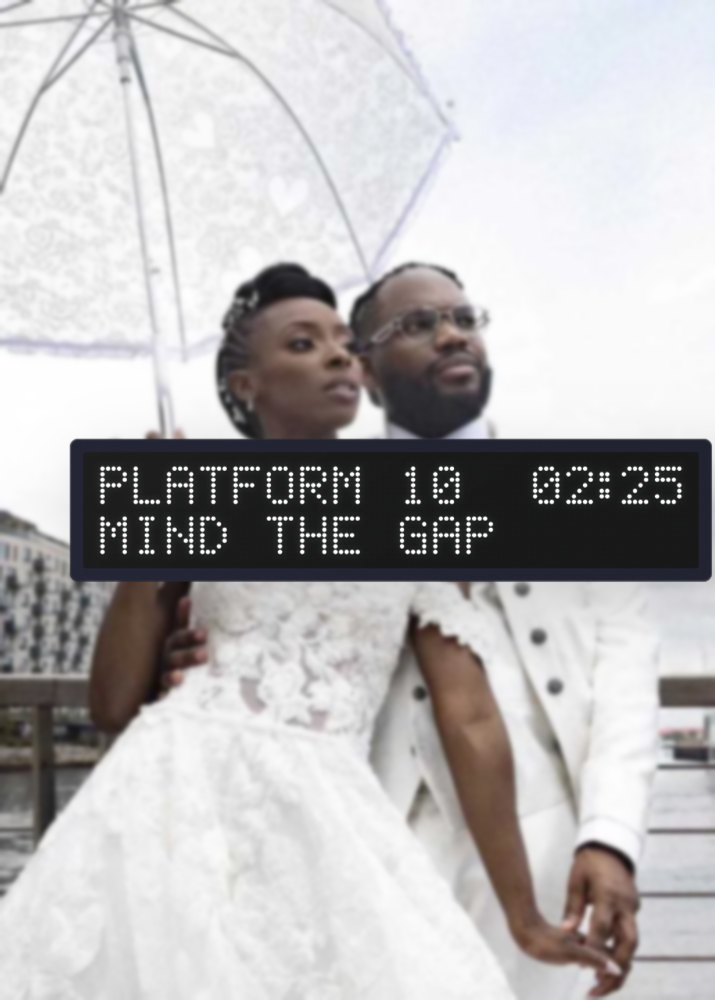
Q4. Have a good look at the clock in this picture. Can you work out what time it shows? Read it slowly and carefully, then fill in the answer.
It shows 2:25
